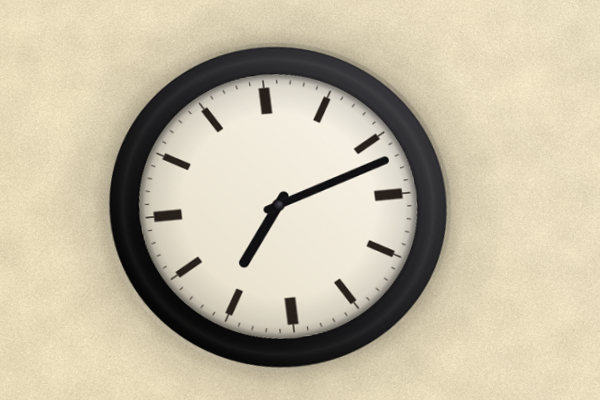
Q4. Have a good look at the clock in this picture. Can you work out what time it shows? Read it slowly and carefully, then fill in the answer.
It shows 7:12
